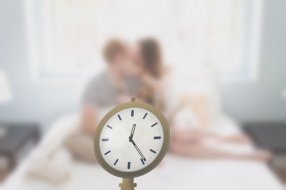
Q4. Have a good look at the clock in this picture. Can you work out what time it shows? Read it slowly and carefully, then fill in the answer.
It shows 12:24
